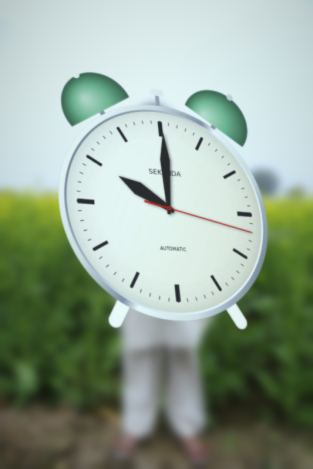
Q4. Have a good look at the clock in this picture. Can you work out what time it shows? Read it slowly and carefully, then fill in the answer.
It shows 10:00:17
